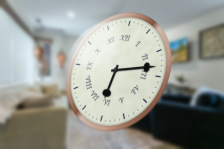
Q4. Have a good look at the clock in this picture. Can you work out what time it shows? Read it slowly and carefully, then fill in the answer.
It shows 6:13
